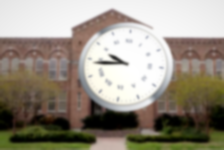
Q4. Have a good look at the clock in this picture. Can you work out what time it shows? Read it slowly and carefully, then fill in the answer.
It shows 9:44
